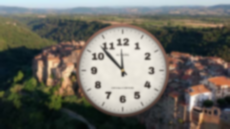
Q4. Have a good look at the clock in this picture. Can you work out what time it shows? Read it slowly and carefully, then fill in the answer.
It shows 11:53
